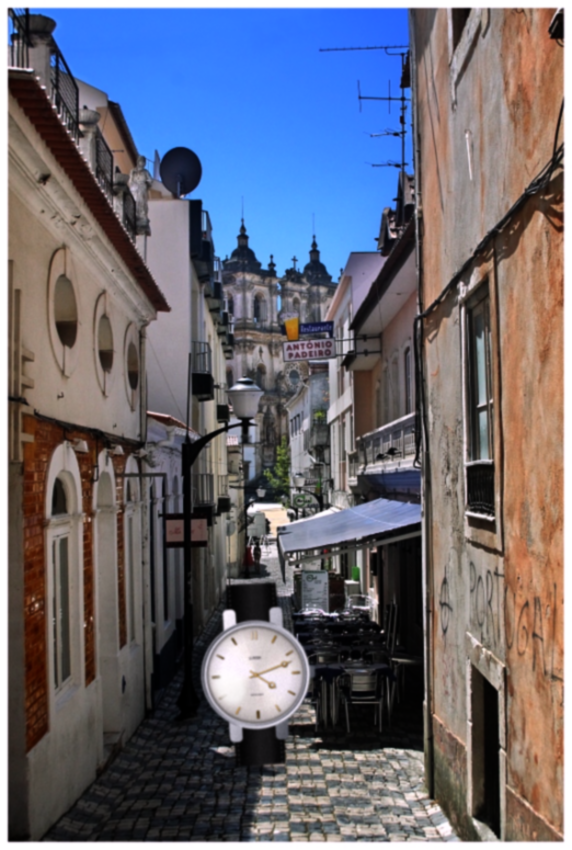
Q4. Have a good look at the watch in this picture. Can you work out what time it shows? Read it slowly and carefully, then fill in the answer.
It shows 4:12
